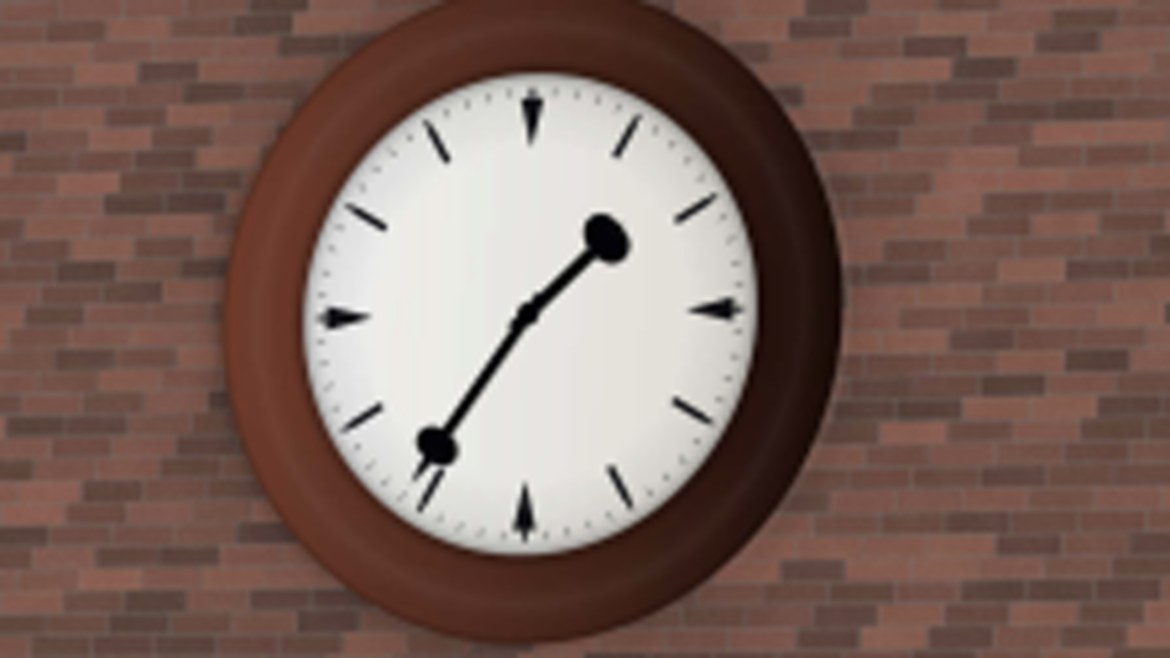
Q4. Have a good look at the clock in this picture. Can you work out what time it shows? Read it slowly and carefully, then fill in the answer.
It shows 1:36
